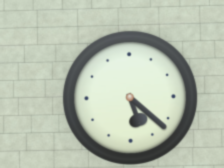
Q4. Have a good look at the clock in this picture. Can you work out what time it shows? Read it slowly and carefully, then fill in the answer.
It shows 5:22
